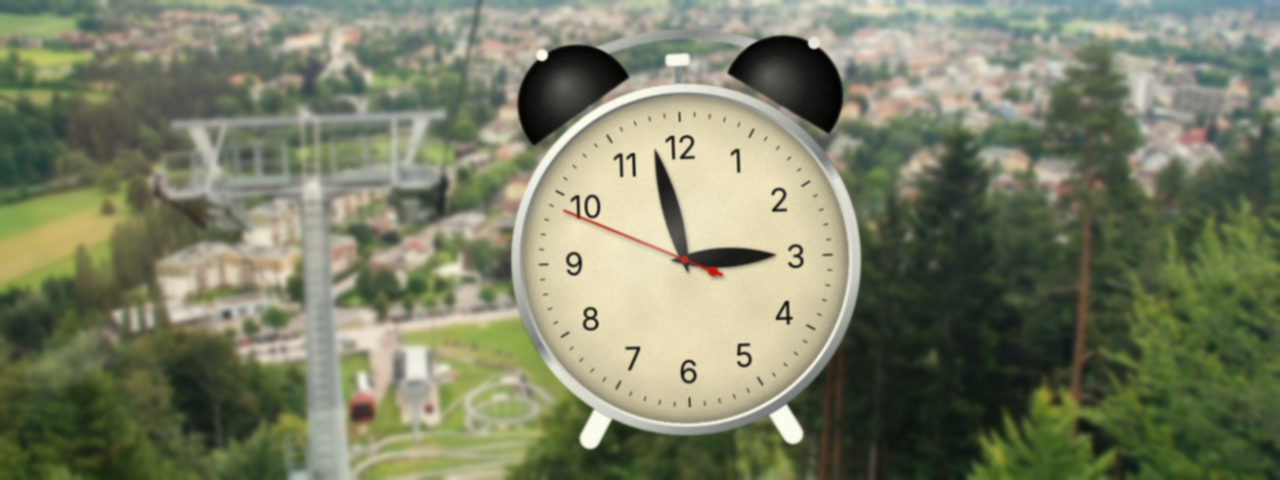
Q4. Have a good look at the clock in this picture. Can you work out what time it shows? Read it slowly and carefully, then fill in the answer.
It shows 2:57:49
